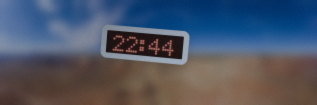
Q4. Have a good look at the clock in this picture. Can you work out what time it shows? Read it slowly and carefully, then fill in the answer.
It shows 22:44
